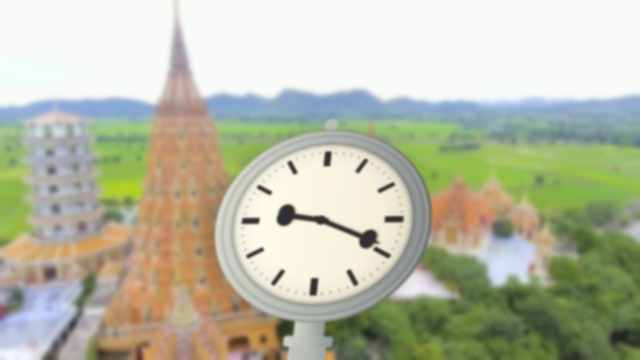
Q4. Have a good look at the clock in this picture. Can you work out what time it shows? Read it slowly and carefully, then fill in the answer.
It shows 9:19
